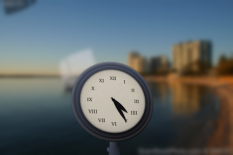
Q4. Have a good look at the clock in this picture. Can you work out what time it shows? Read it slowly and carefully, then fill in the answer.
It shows 4:25
